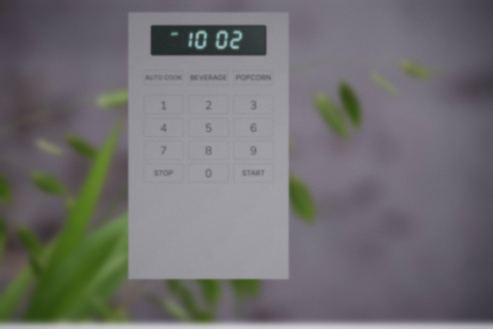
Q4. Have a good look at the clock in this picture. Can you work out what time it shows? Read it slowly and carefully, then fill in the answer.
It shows 10:02
